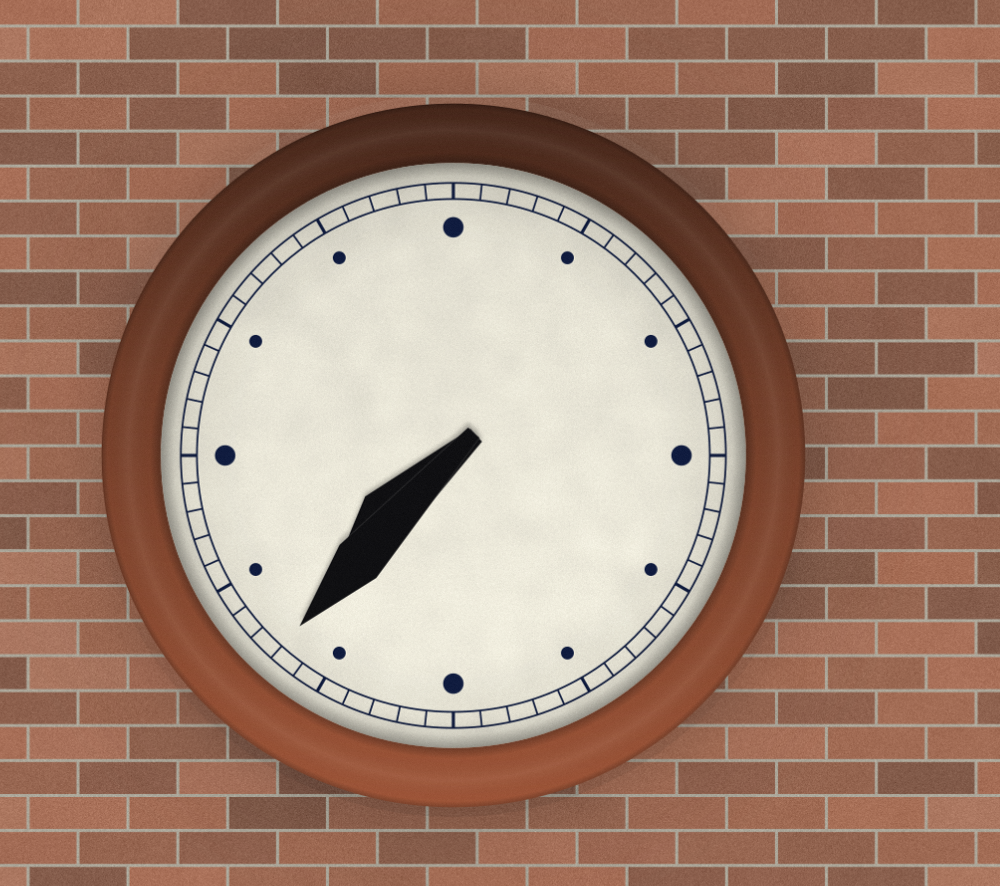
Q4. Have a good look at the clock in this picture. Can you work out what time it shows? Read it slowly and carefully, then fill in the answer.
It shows 7:37
